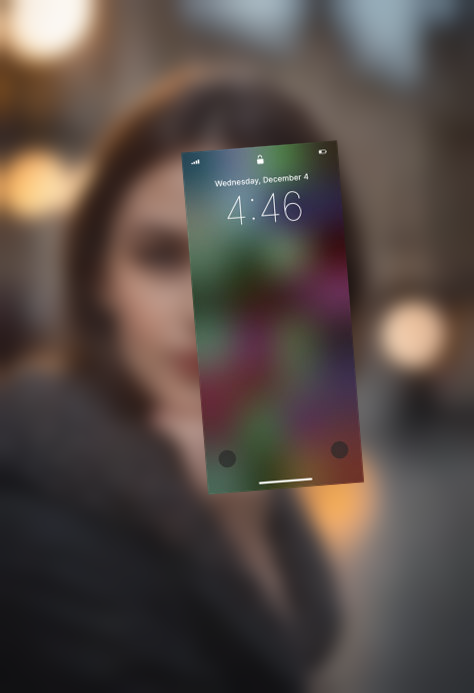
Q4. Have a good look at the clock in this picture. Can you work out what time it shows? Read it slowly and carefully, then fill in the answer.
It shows 4:46
